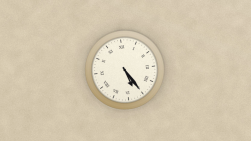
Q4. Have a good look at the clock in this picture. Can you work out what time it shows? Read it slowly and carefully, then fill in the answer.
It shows 5:25
